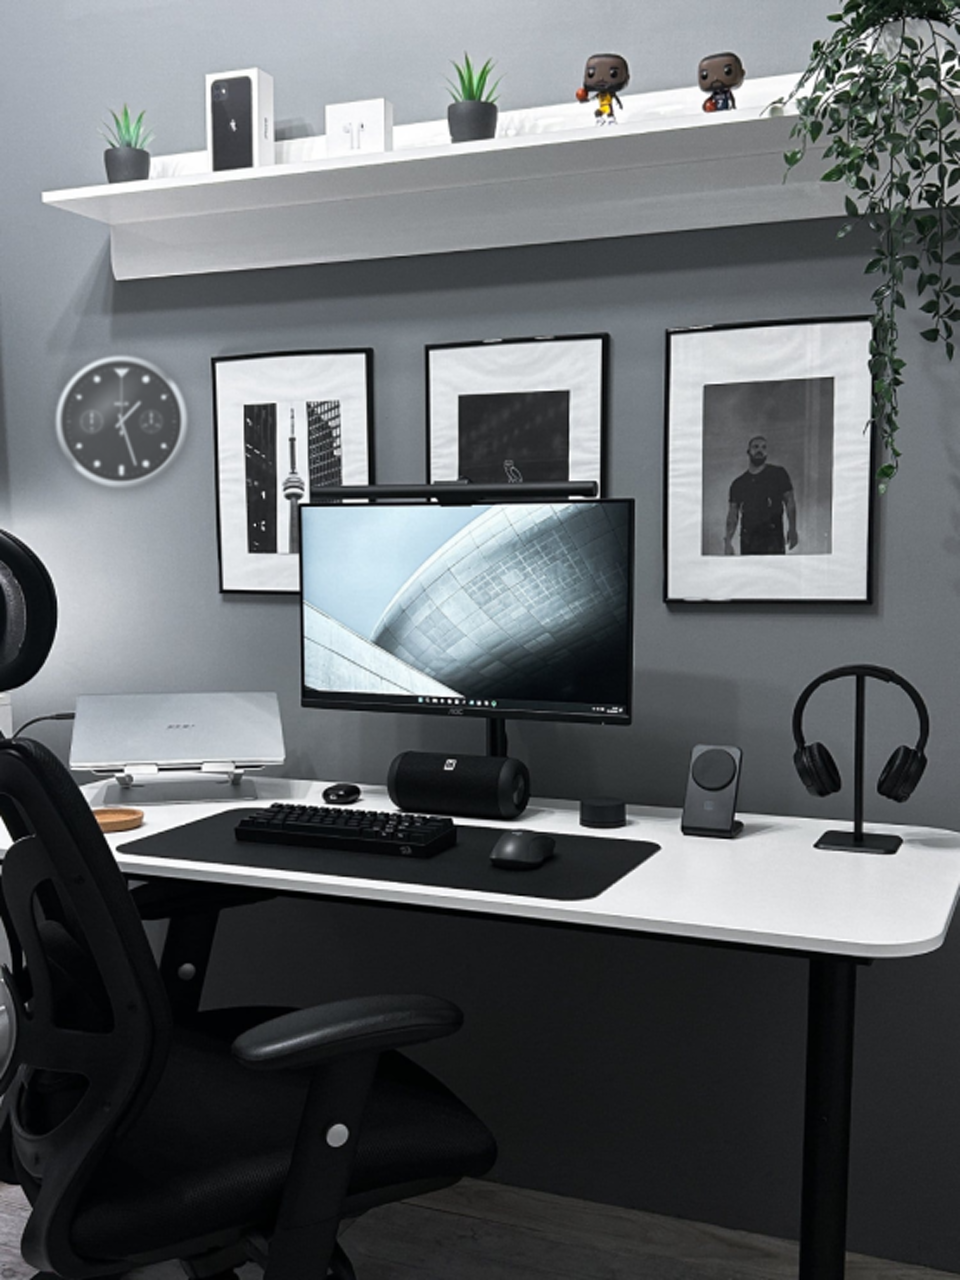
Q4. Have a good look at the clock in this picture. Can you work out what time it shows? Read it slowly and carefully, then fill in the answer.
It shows 1:27
